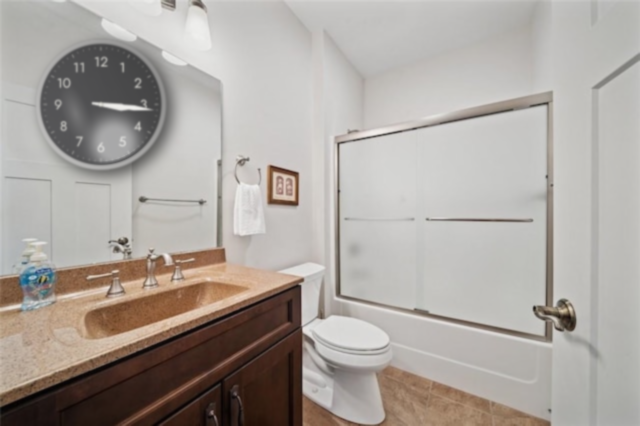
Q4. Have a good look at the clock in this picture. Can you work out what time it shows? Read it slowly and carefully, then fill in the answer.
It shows 3:16
